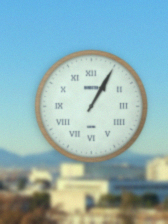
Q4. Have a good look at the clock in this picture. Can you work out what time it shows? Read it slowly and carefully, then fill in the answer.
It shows 1:05
